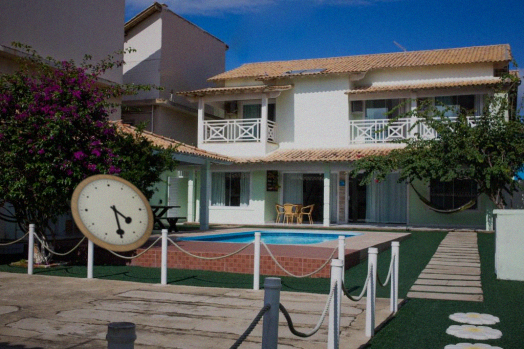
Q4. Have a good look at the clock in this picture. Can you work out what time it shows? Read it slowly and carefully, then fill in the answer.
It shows 4:30
